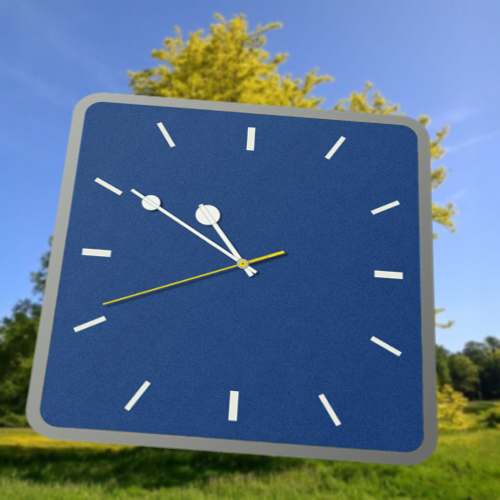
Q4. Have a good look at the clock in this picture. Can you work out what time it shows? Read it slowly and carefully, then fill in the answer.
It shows 10:50:41
